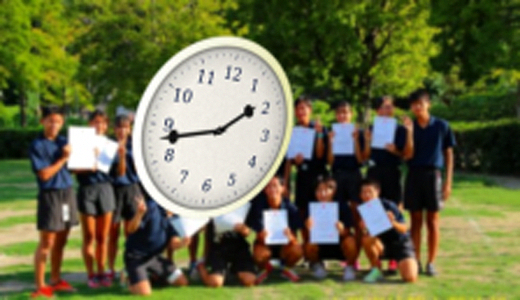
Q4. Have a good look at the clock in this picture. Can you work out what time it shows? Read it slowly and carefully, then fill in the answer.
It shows 1:43
